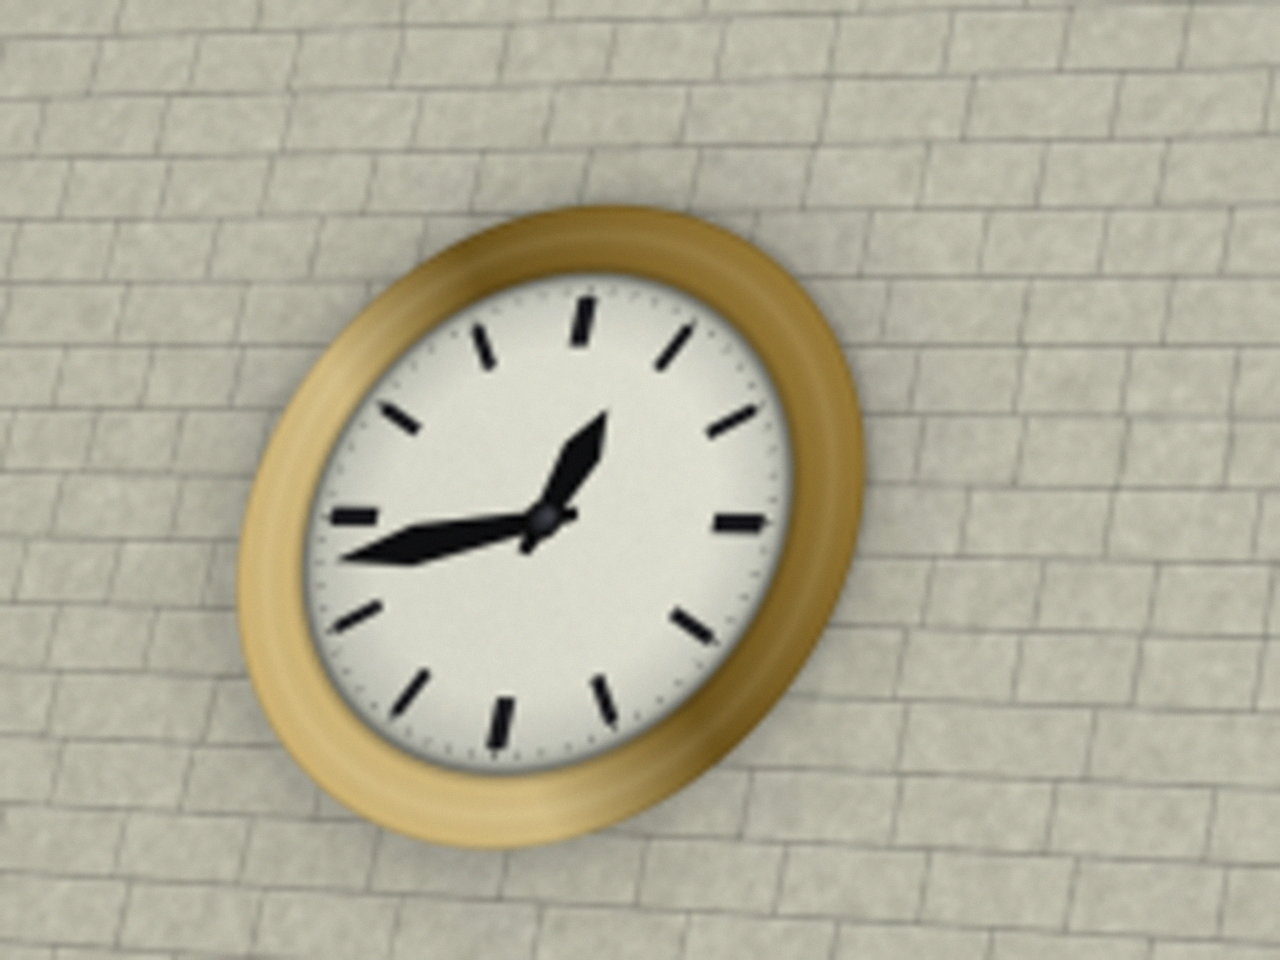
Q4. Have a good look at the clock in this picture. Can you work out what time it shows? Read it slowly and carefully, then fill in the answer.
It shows 12:43
